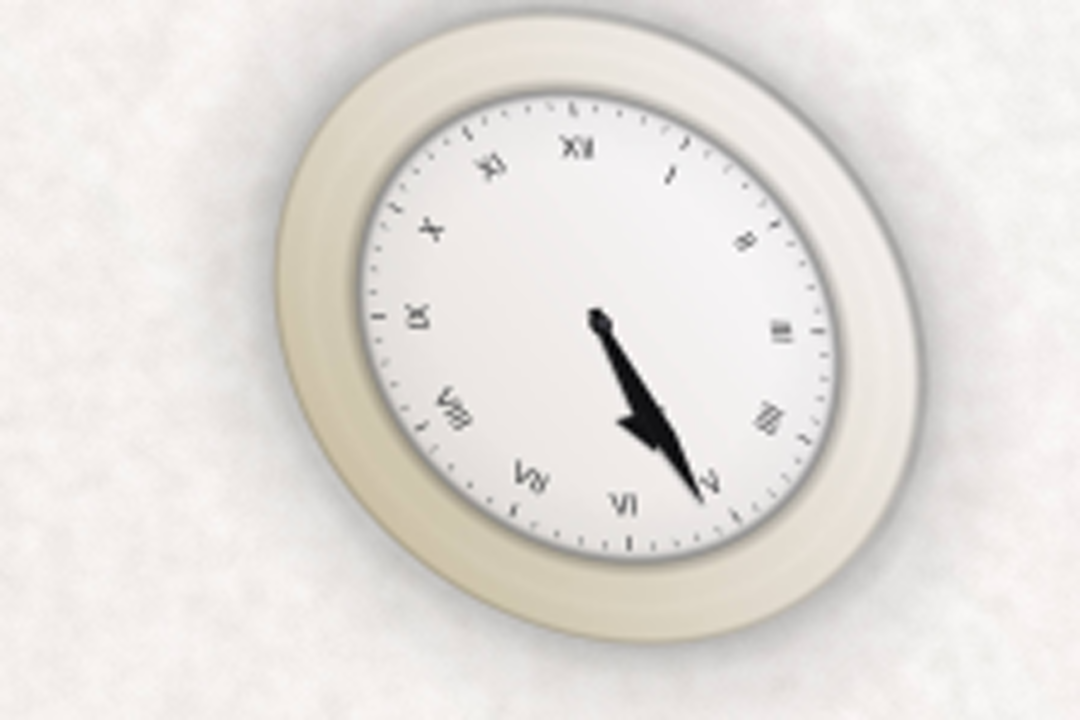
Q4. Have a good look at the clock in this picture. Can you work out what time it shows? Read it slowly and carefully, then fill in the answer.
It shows 5:26
